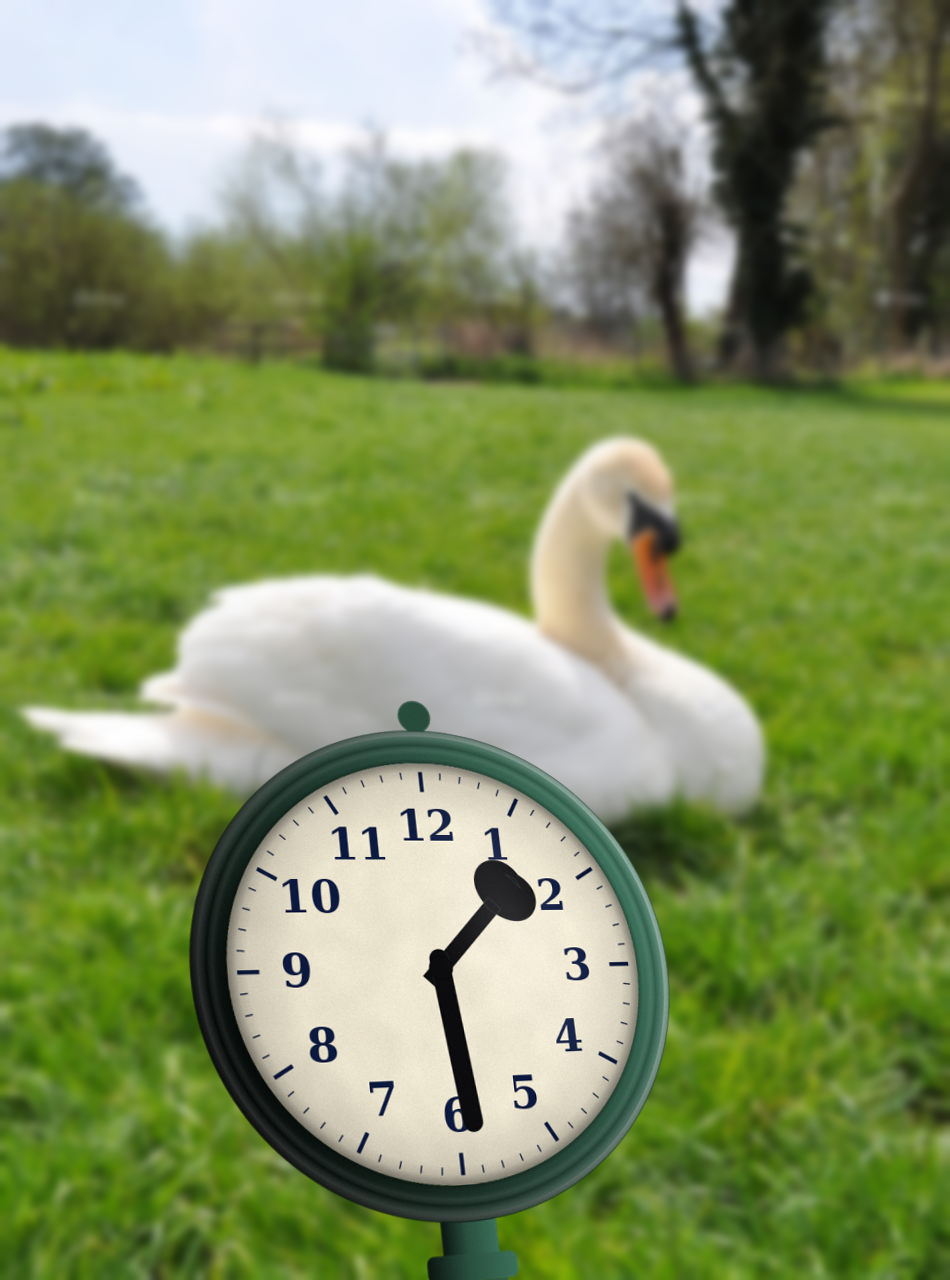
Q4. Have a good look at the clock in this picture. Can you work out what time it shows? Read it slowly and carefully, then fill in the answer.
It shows 1:29
